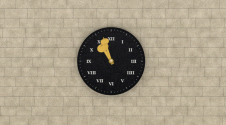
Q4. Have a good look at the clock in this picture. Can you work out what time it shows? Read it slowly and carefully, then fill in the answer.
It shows 10:57
